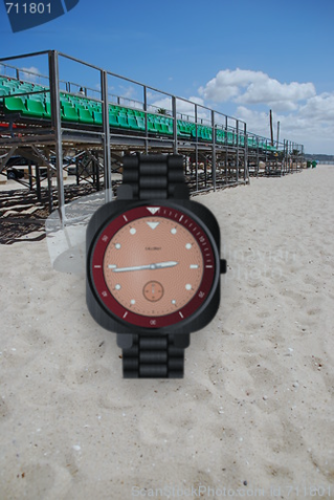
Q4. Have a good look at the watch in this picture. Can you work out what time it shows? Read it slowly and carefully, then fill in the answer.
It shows 2:44
